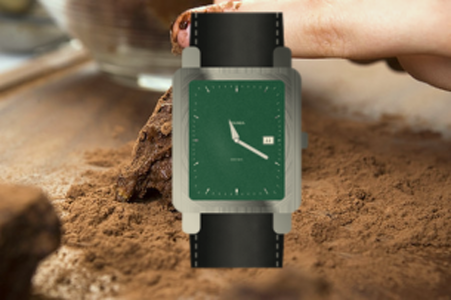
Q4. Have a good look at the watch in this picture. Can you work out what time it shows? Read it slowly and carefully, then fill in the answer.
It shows 11:20
